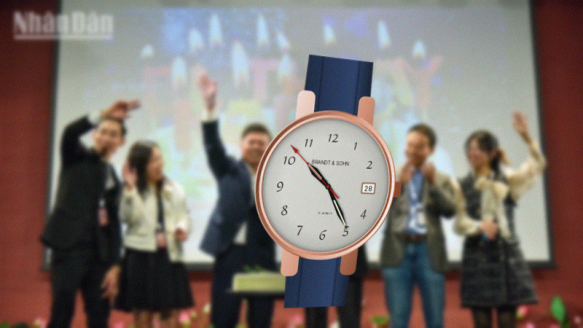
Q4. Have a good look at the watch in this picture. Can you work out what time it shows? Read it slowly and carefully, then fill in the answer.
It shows 10:24:52
